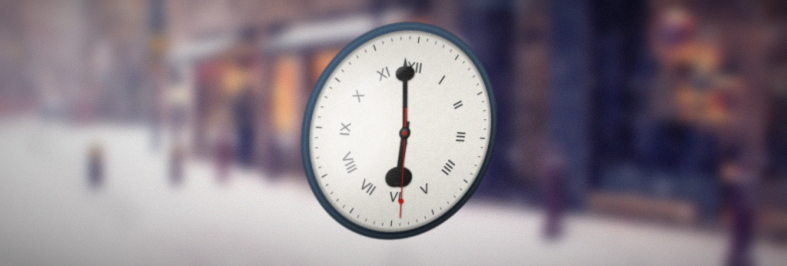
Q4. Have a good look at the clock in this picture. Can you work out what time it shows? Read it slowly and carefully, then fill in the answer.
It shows 5:58:29
